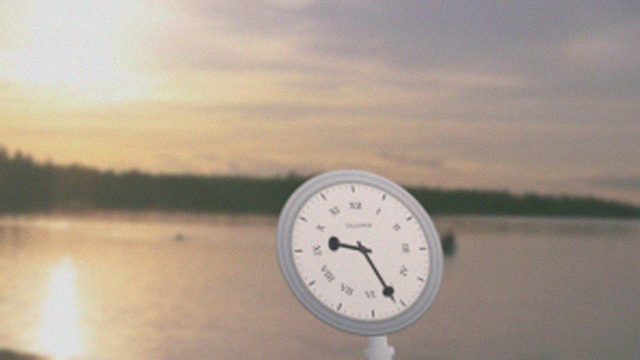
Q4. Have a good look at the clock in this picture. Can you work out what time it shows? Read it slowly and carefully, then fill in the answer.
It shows 9:26
